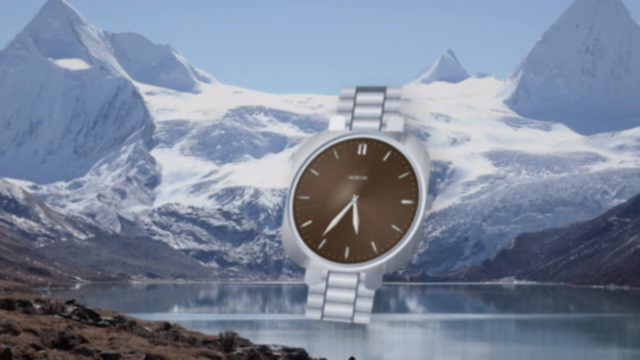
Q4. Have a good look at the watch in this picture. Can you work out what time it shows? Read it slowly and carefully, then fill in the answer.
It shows 5:36
